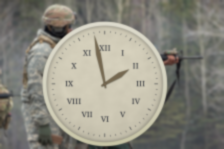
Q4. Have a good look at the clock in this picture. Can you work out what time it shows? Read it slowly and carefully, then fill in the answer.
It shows 1:58
